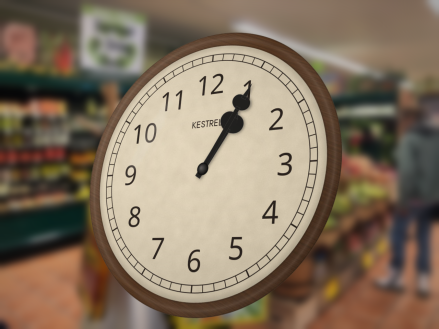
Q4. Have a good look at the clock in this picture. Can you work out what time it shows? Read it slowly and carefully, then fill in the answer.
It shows 1:05
